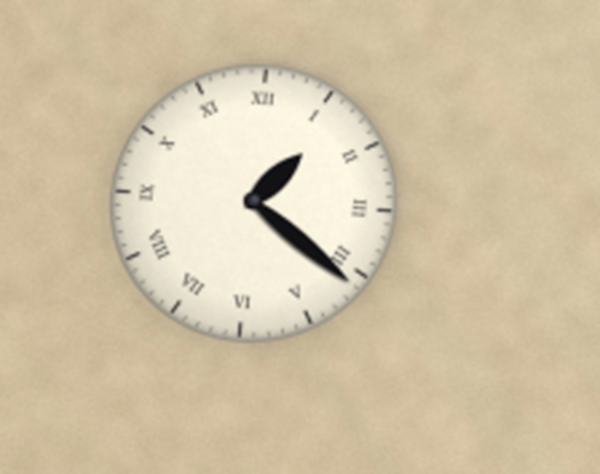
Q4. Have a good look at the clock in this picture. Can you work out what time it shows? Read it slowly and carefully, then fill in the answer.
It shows 1:21
